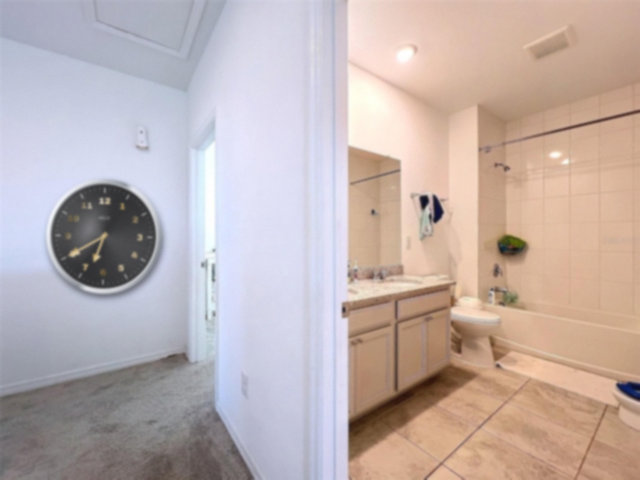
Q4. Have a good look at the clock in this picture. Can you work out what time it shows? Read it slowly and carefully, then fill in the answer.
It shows 6:40
